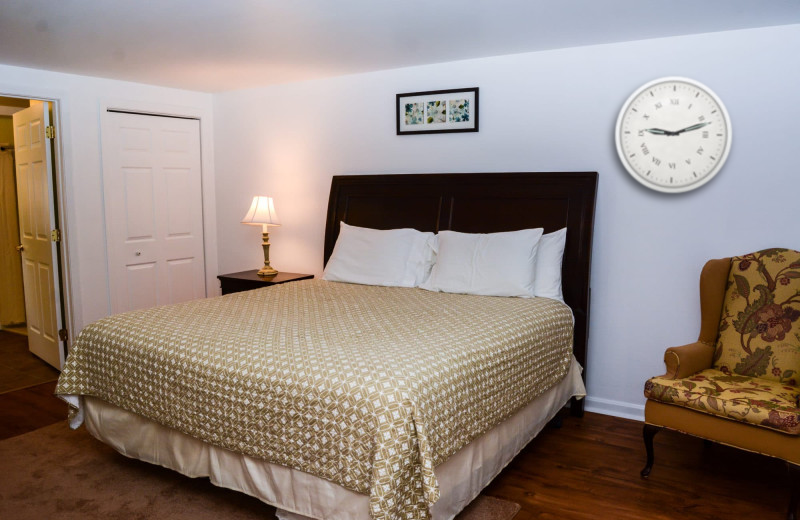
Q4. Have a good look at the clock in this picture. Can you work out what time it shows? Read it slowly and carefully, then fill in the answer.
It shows 9:12
